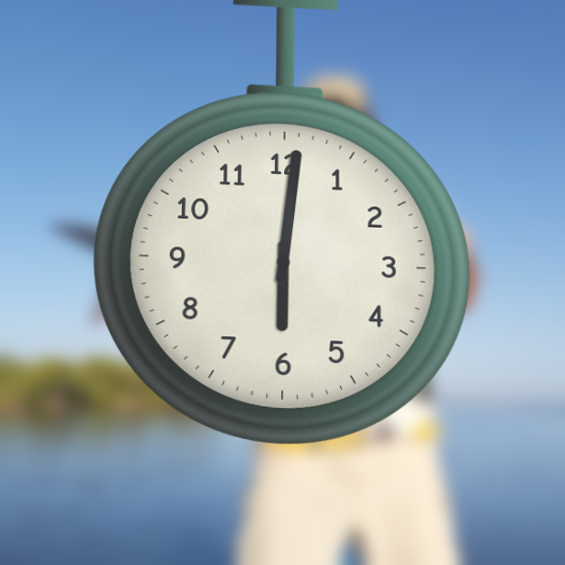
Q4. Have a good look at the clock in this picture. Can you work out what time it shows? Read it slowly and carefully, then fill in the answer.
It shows 6:01
